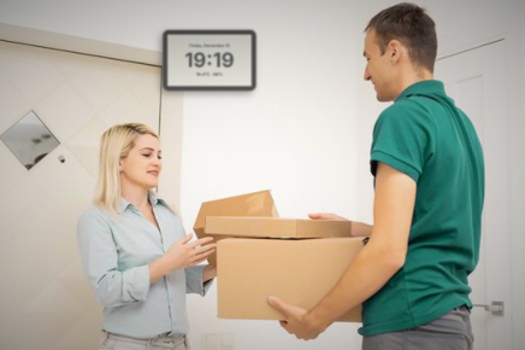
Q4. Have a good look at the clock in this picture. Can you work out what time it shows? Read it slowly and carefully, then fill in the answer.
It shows 19:19
